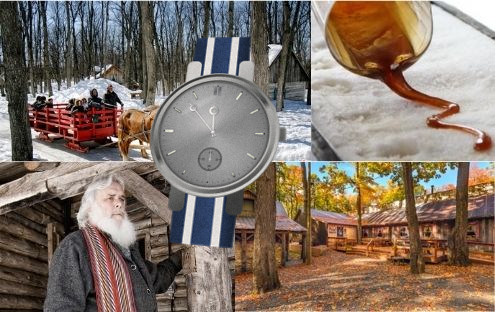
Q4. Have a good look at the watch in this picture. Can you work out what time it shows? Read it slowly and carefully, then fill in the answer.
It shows 11:53
